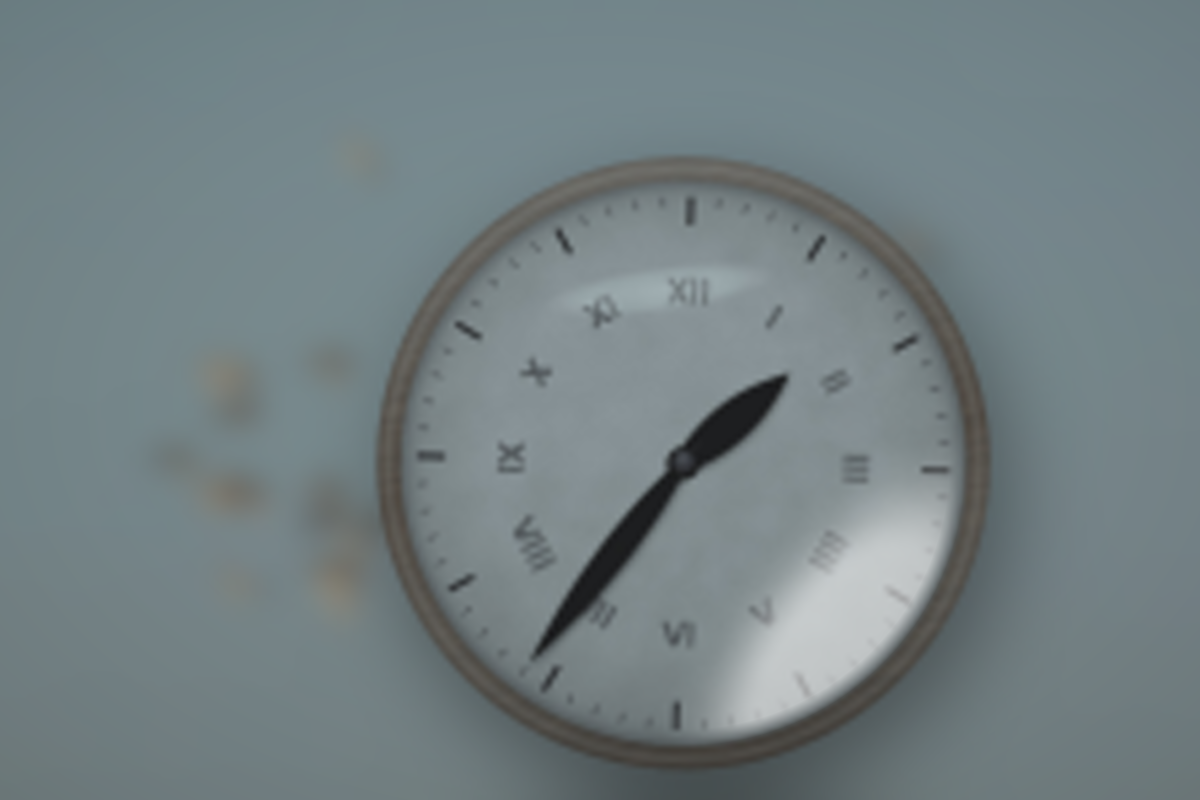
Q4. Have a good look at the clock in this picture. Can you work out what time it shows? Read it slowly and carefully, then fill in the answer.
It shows 1:36
